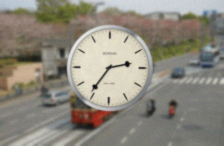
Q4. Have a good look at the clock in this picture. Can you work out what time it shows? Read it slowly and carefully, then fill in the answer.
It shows 2:36
